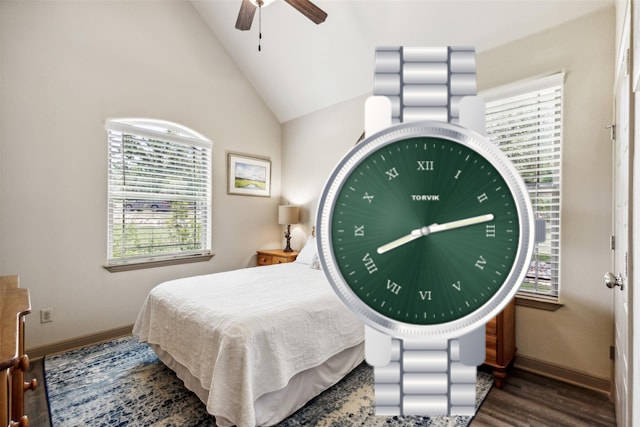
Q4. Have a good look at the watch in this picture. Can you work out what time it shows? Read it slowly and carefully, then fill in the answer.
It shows 8:13
